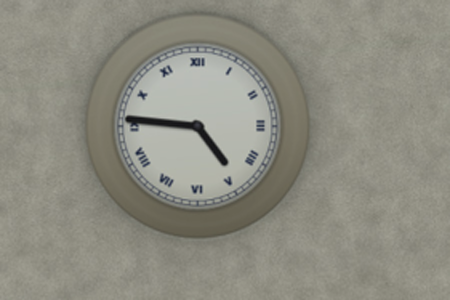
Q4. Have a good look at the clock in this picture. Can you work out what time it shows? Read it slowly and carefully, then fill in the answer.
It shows 4:46
